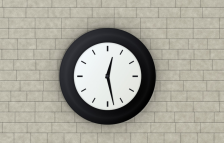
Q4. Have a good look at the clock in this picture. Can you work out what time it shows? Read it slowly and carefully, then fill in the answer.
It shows 12:28
